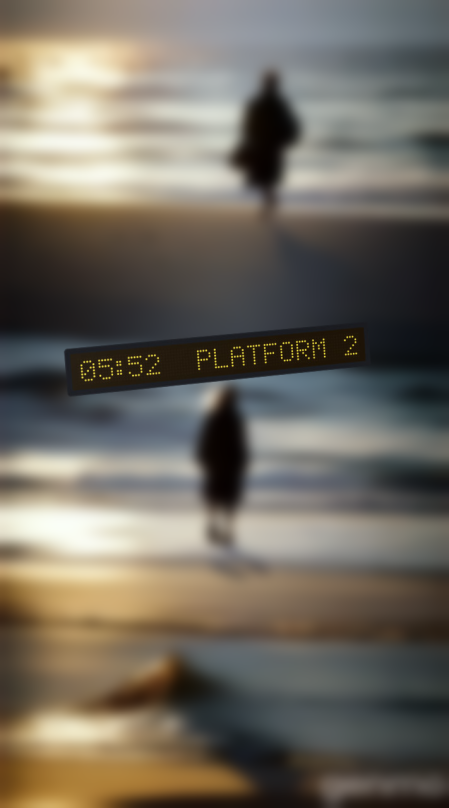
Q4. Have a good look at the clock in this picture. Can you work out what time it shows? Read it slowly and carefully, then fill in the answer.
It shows 5:52
